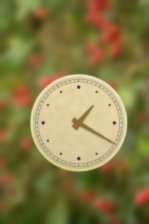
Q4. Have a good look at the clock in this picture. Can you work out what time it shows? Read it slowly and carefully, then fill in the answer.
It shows 1:20
